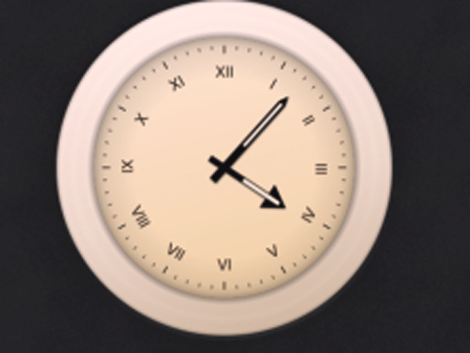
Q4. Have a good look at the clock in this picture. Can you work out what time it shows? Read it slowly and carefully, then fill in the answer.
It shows 4:07
